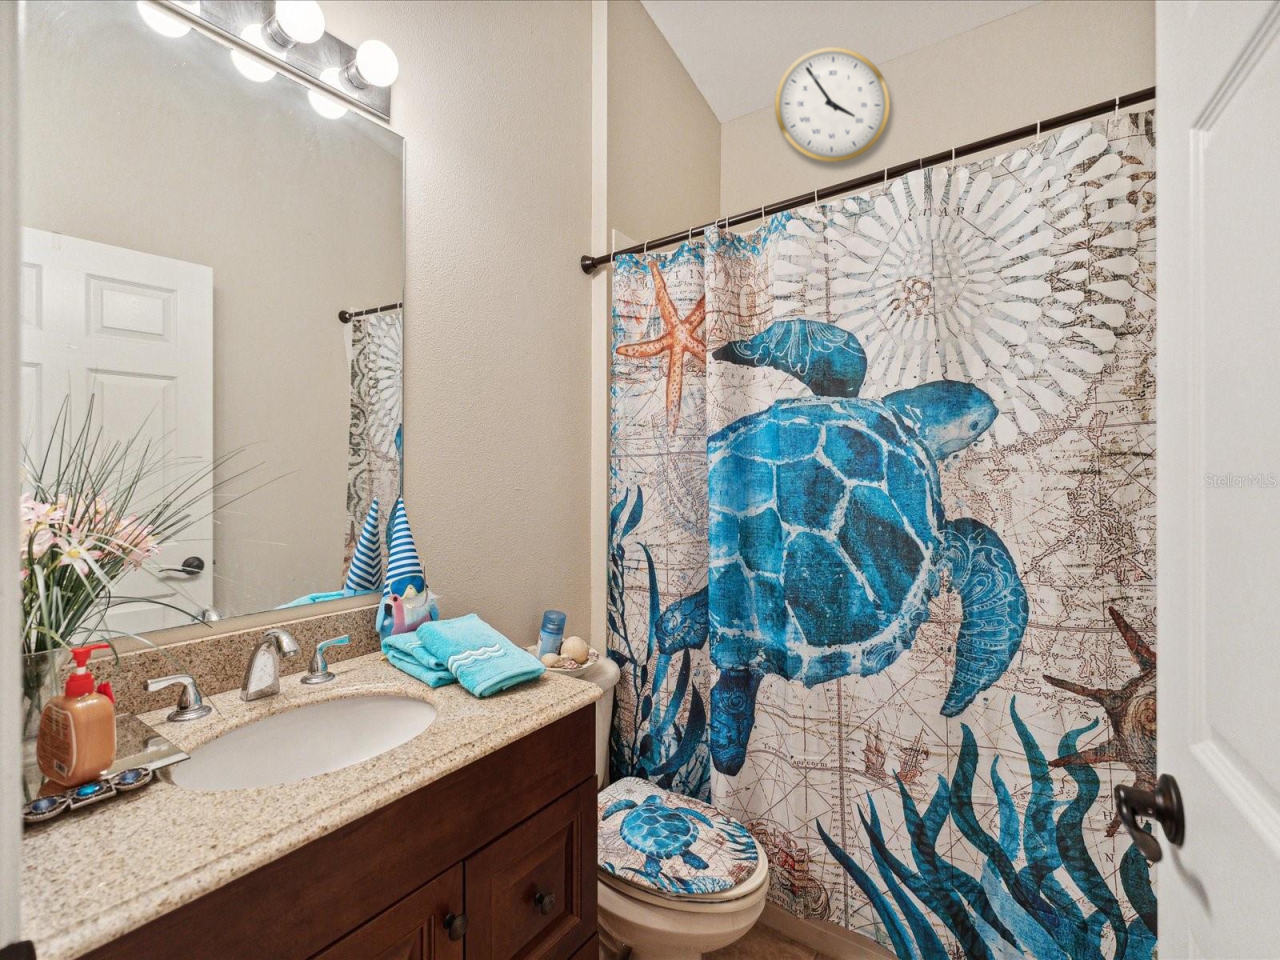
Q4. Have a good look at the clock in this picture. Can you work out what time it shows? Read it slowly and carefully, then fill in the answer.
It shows 3:54
